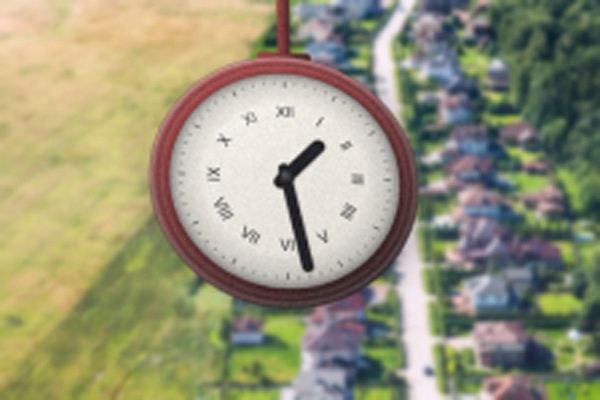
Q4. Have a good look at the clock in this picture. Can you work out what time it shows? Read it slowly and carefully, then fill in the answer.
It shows 1:28
